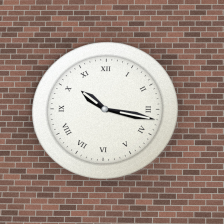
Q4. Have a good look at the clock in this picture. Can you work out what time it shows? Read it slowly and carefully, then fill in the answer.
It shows 10:17
